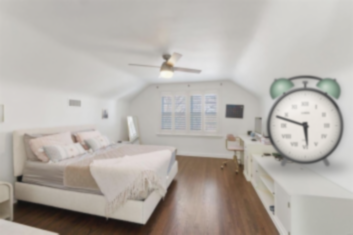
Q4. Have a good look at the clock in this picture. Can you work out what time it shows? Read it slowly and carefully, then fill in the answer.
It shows 5:48
